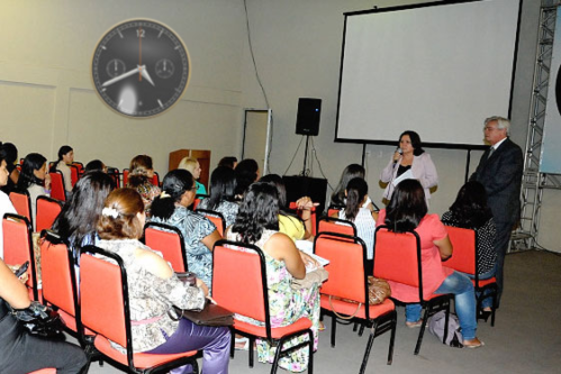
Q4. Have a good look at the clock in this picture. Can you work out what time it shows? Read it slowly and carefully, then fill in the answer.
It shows 4:41
